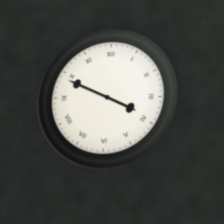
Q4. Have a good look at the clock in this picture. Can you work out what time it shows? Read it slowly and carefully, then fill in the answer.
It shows 3:49
